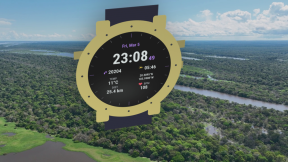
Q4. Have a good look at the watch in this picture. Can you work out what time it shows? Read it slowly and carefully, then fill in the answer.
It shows 23:08
